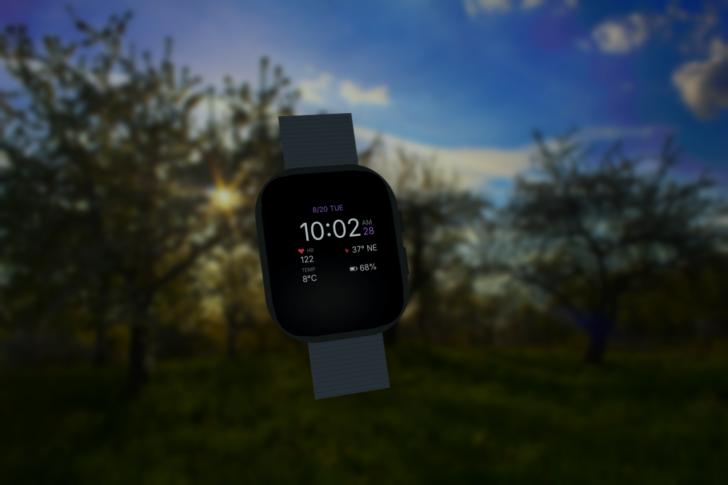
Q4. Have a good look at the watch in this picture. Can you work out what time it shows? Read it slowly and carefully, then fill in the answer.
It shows 10:02:28
